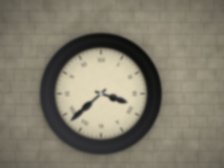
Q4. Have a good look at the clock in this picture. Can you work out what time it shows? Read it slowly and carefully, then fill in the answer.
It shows 3:38
